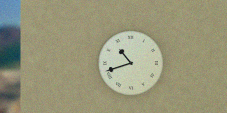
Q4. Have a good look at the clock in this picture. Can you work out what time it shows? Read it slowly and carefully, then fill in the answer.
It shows 10:42
